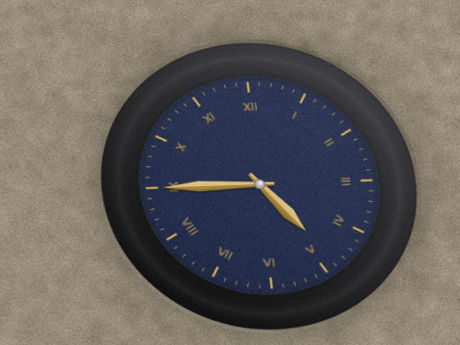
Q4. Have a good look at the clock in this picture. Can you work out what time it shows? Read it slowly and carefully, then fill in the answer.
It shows 4:45
